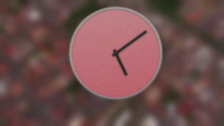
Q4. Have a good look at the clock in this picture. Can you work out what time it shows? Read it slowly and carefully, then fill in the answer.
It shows 5:09
